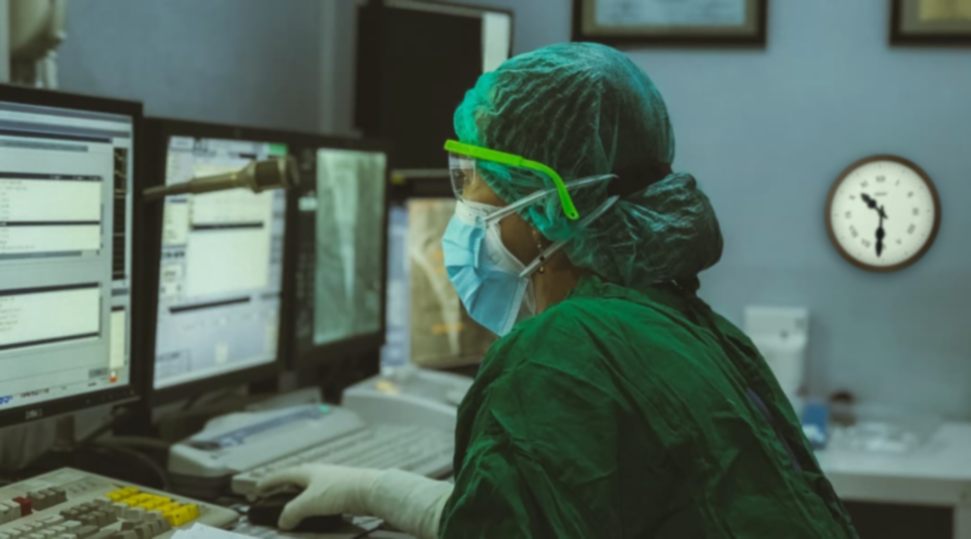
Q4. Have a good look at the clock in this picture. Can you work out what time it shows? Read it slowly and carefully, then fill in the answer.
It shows 10:31
